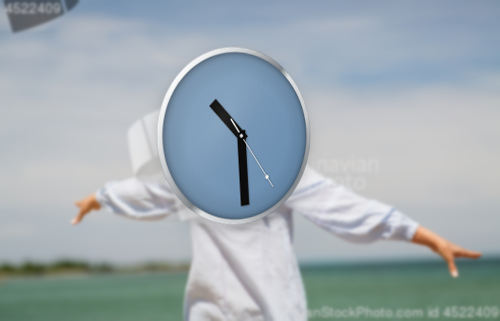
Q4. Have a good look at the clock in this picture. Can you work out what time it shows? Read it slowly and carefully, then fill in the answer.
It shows 10:29:24
